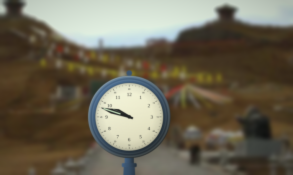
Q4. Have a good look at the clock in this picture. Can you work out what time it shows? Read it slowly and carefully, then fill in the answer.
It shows 9:48
